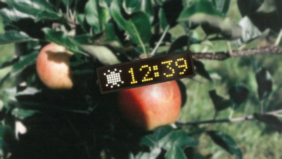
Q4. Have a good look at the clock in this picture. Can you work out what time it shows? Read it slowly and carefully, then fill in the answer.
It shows 12:39
